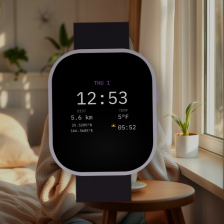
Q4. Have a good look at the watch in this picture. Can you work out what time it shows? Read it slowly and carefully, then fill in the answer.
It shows 12:53
